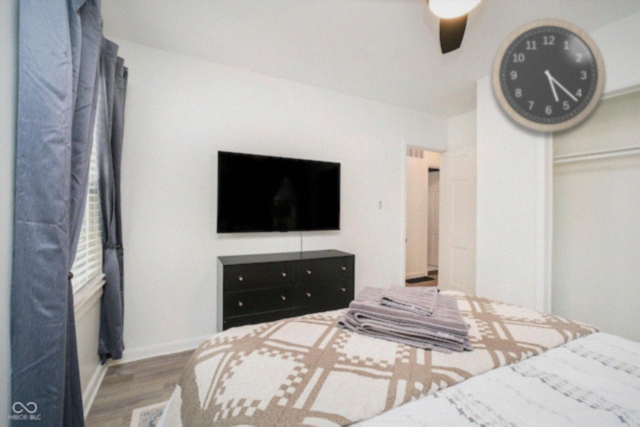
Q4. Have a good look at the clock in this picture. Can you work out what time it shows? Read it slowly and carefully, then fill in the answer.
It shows 5:22
